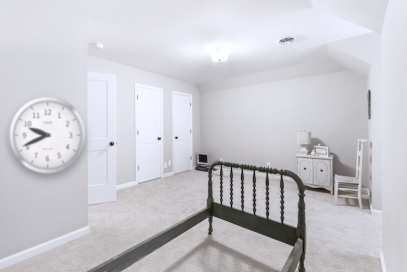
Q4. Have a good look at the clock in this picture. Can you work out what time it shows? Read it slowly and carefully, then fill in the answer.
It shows 9:41
